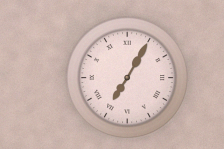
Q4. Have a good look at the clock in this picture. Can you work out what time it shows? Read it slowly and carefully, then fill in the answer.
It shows 7:05
